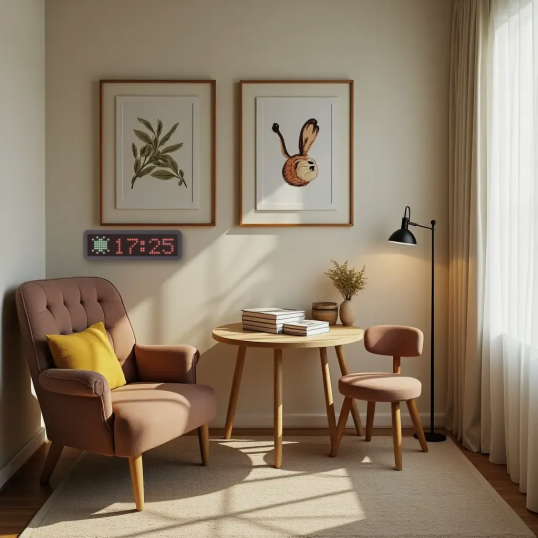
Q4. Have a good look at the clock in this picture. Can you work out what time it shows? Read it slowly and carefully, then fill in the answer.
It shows 17:25
